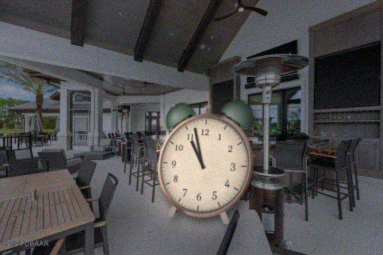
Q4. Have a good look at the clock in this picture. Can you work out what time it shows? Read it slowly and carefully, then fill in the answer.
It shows 10:57
